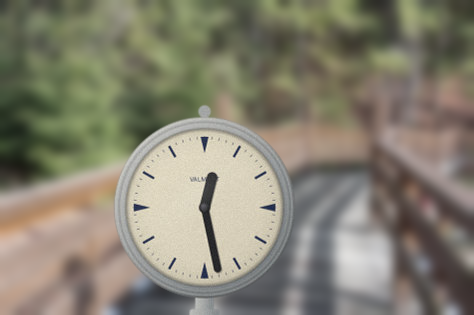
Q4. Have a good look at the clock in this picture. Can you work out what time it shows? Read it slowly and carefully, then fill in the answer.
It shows 12:28
